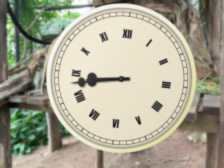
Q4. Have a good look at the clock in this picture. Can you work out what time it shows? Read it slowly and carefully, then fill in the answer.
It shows 8:43
